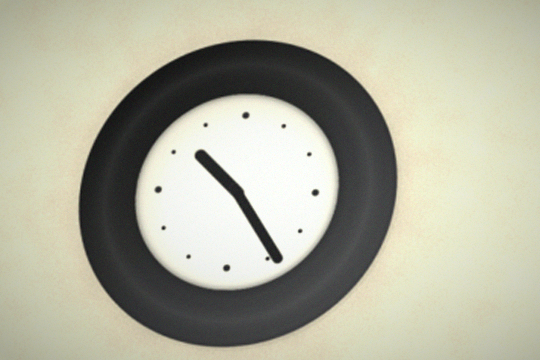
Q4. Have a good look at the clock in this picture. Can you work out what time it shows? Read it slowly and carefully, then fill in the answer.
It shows 10:24
